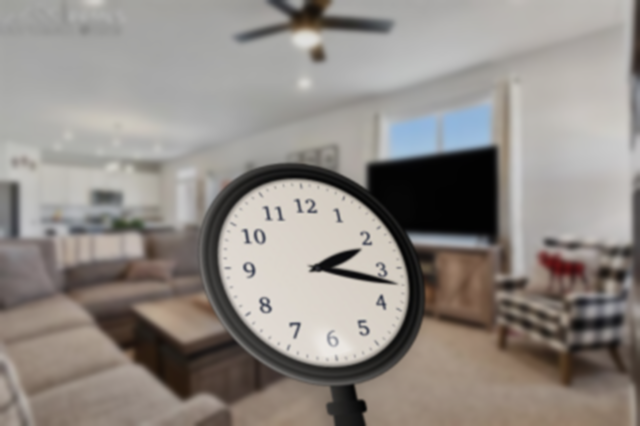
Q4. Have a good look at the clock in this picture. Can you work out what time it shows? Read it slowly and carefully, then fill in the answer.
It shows 2:17
